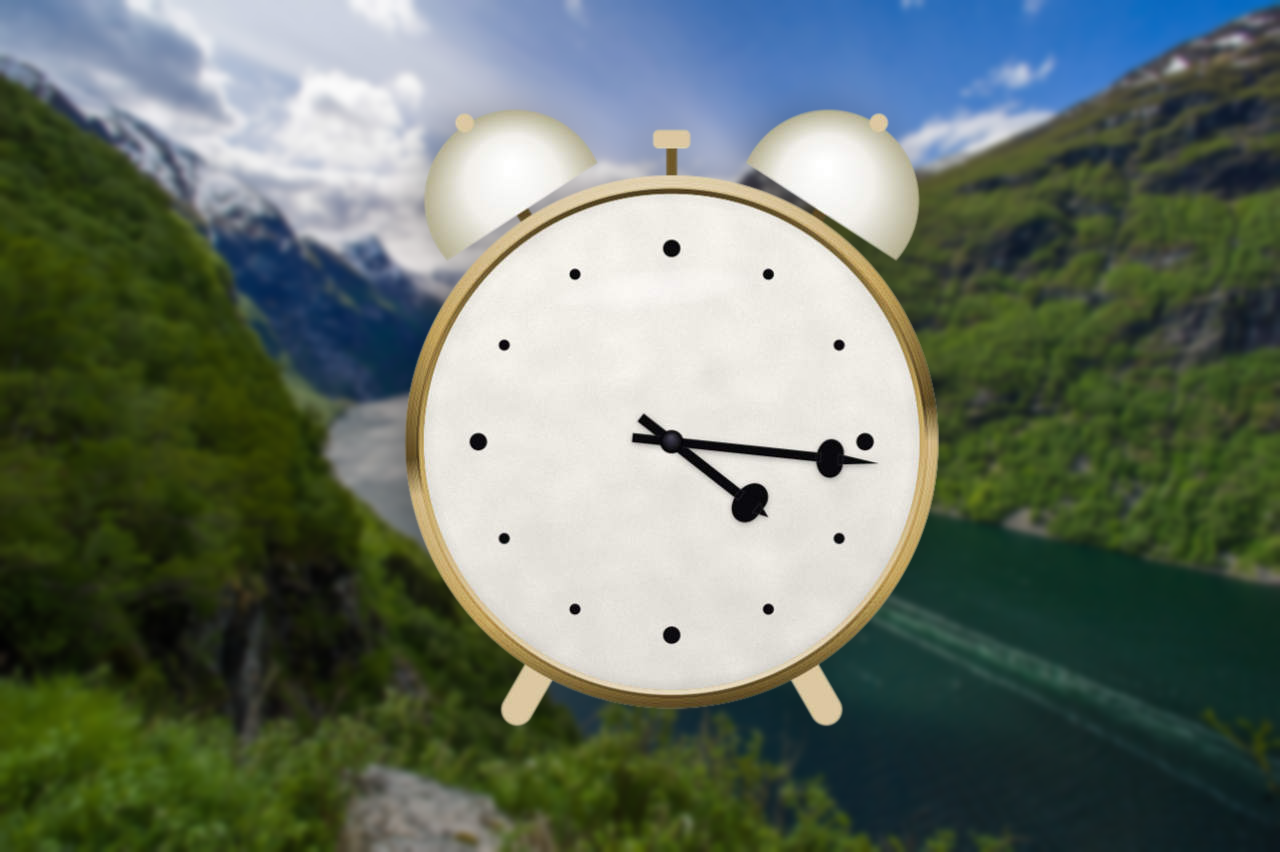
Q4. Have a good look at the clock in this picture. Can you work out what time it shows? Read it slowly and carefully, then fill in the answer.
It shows 4:16
